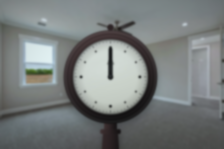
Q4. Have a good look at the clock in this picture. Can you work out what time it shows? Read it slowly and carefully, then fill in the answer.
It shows 12:00
